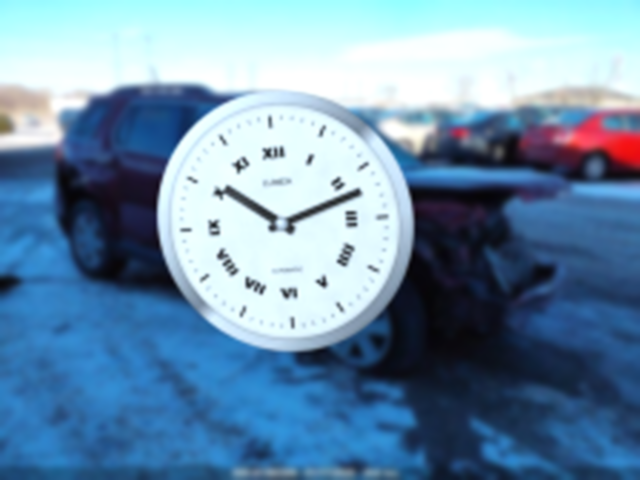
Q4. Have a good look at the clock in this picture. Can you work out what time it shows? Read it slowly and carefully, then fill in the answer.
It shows 10:12
